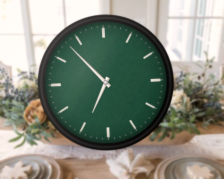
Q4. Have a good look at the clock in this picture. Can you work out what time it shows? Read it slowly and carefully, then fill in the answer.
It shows 6:53
